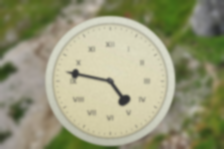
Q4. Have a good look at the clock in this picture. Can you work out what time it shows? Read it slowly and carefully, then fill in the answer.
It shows 4:47
